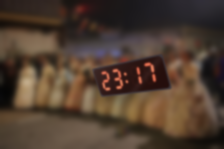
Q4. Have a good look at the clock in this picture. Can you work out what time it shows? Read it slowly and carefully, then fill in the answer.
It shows 23:17
